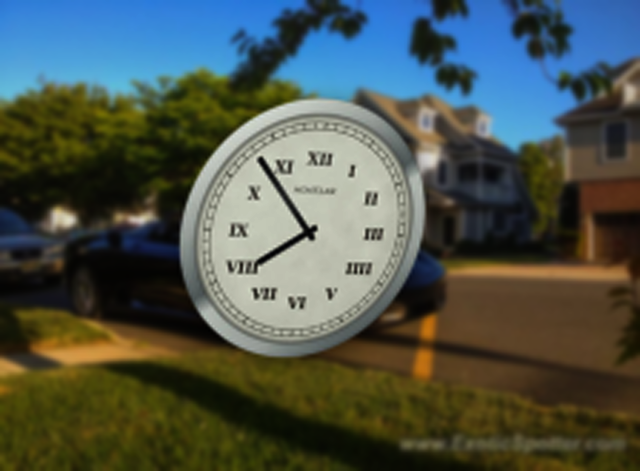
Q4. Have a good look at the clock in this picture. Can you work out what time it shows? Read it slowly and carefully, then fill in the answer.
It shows 7:53
